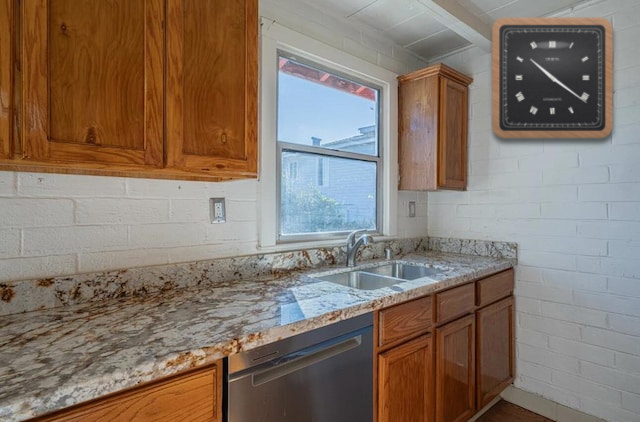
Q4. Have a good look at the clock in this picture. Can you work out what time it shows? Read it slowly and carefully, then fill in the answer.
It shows 10:21
